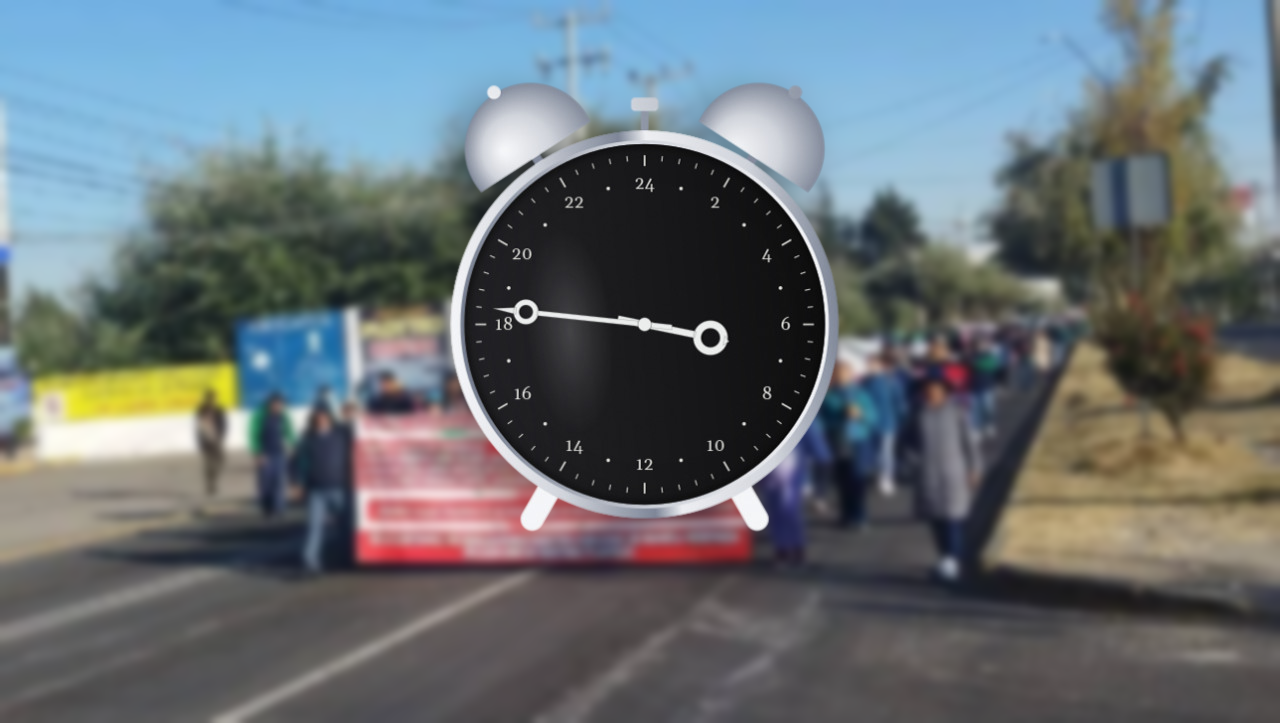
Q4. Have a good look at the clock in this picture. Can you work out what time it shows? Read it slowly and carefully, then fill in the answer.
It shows 6:46
